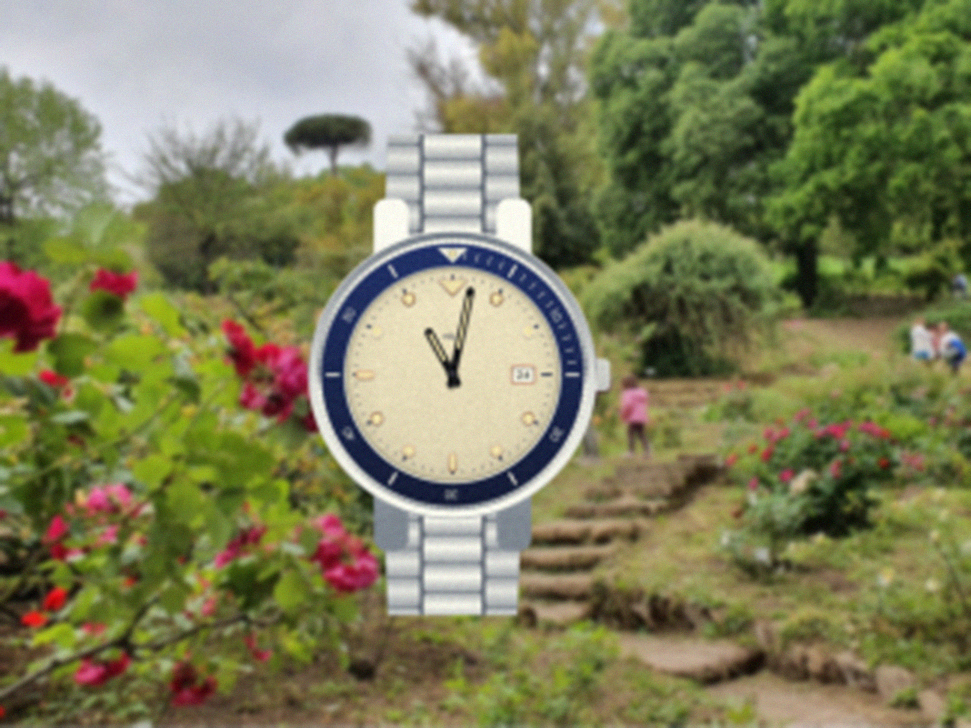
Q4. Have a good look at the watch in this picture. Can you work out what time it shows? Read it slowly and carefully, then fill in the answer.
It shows 11:02
